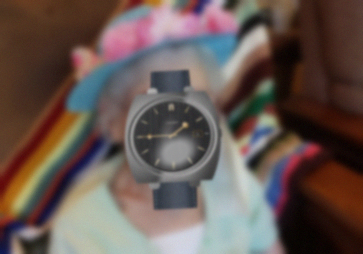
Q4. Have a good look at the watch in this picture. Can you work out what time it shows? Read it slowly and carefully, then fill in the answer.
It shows 1:45
